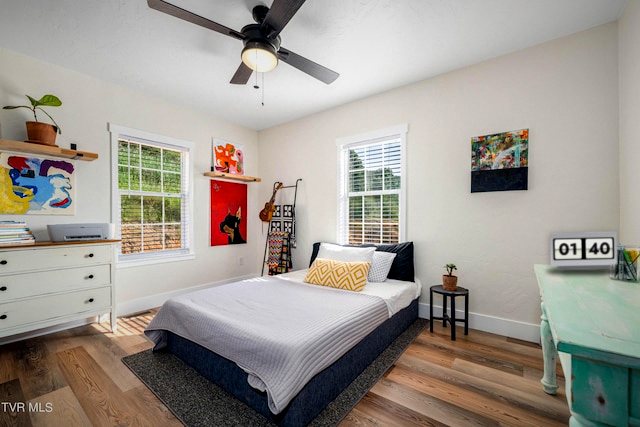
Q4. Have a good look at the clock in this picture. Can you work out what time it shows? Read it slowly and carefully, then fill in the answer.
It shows 1:40
